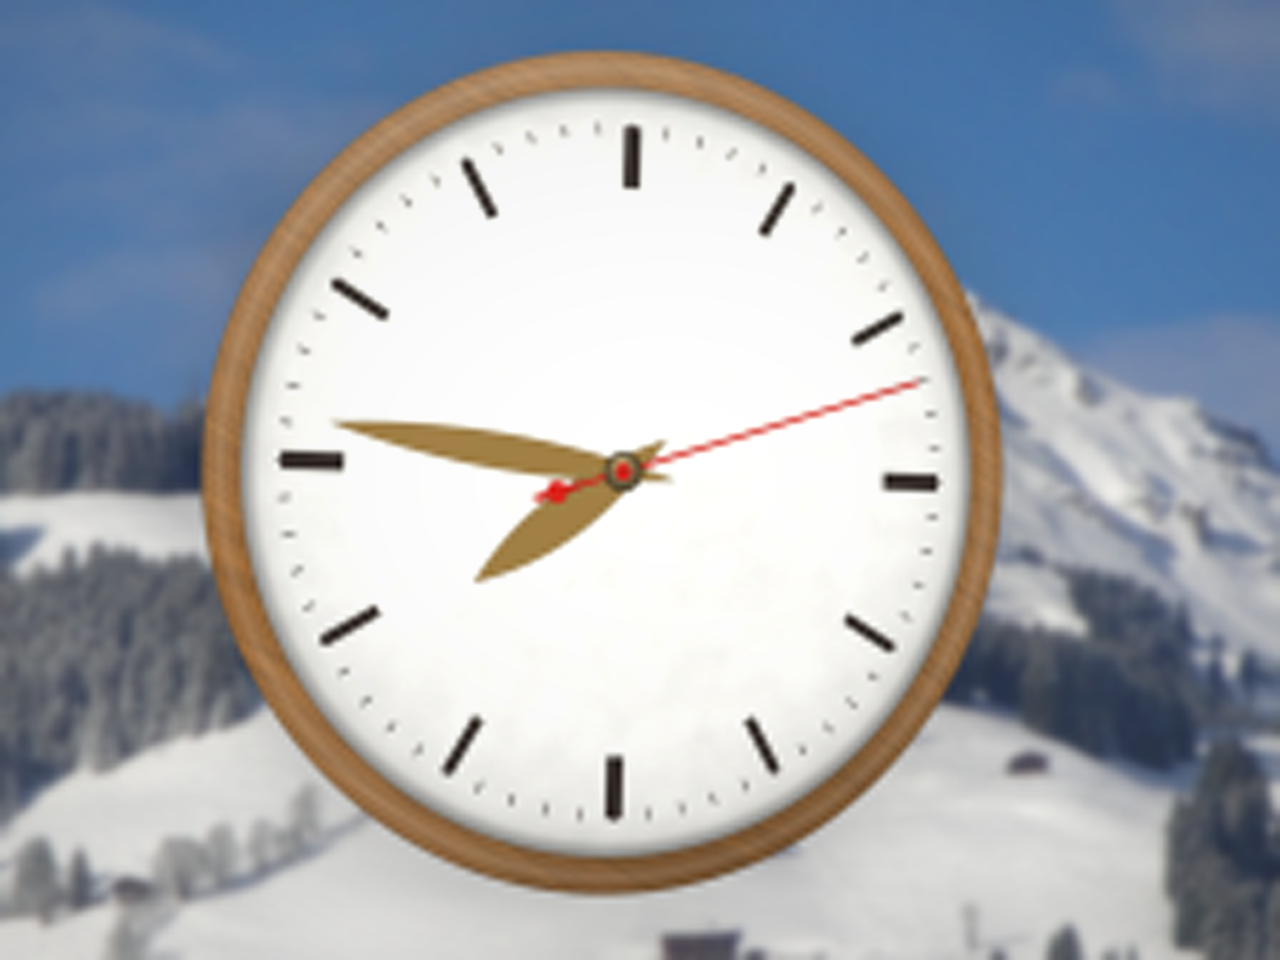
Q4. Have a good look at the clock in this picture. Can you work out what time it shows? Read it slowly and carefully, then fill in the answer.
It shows 7:46:12
